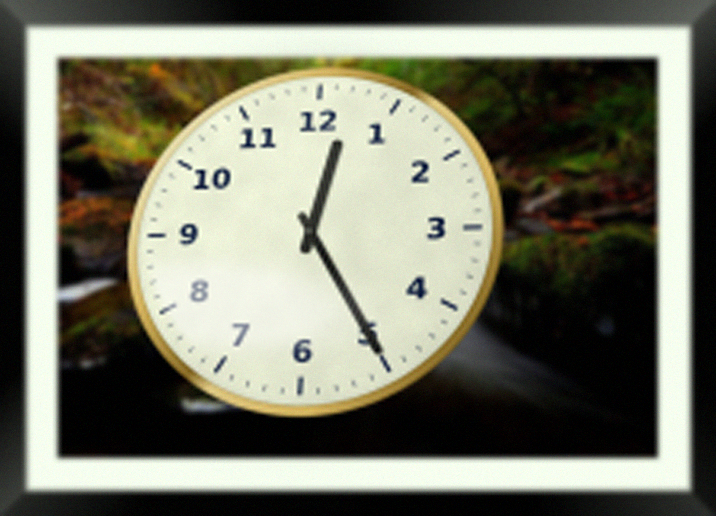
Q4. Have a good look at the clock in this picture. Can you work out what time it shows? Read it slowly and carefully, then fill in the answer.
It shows 12:25
